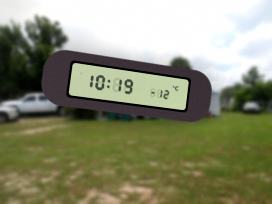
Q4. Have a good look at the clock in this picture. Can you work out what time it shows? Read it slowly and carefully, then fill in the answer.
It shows 10:19
